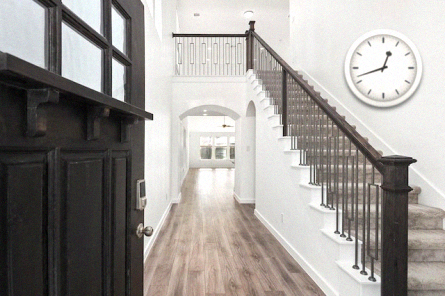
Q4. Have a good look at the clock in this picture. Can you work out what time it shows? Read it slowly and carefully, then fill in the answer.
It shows 12:42
